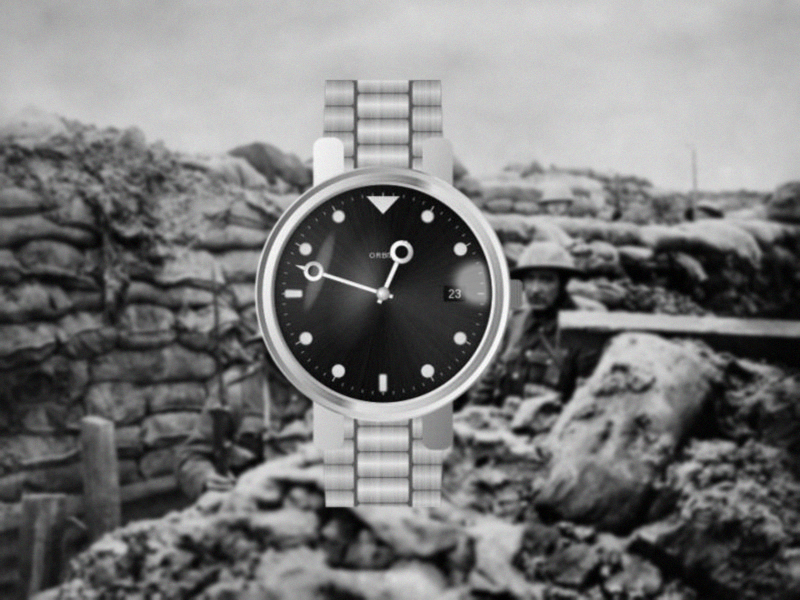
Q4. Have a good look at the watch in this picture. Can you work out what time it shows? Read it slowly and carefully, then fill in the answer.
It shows 12:48
